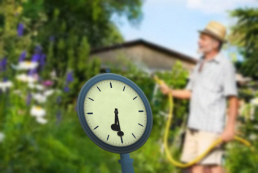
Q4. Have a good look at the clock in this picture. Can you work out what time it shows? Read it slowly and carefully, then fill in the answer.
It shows 6:30
